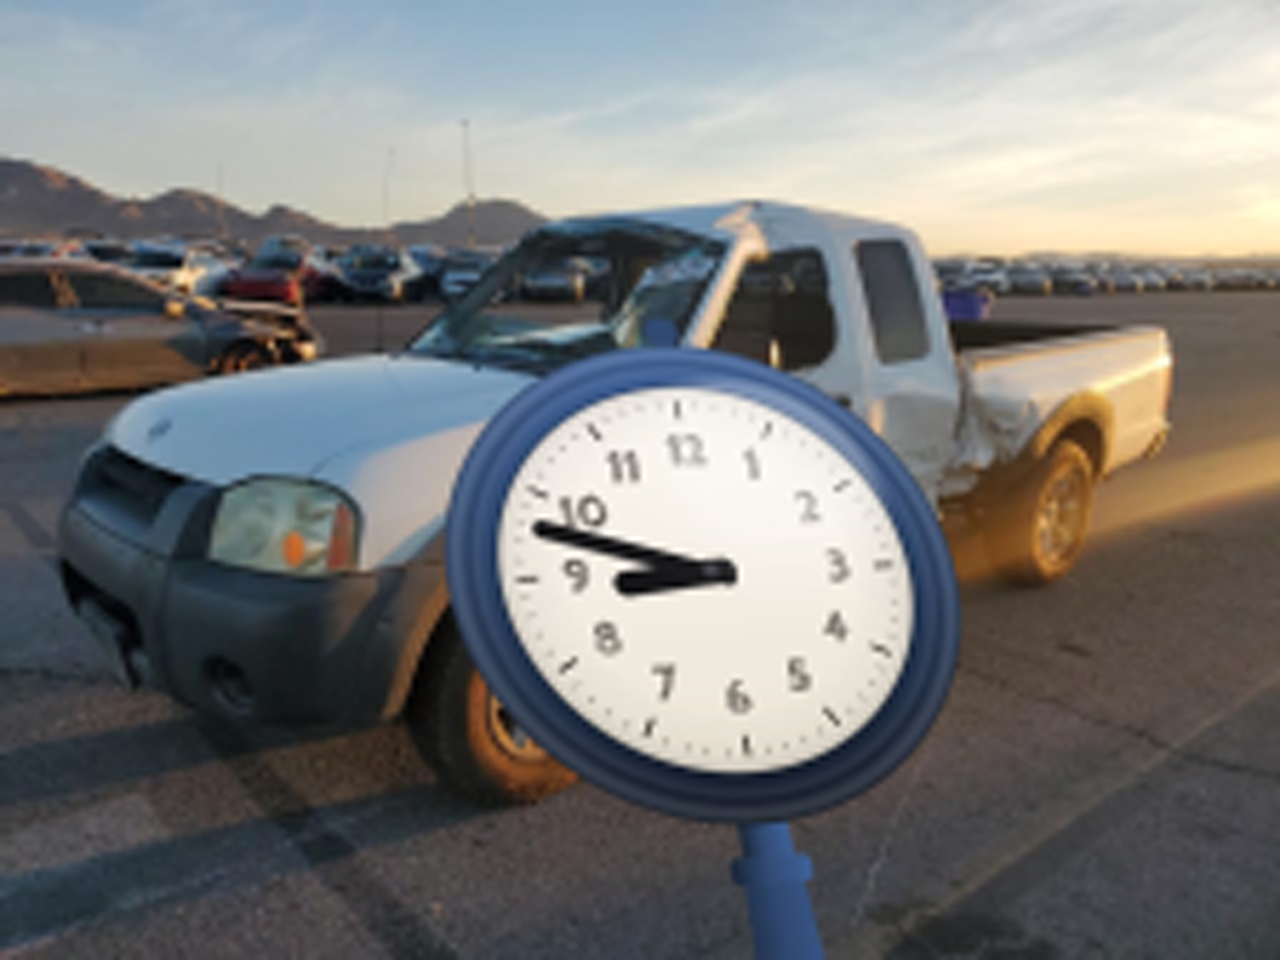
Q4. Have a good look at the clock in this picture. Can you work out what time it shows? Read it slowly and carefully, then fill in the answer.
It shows 8:48
